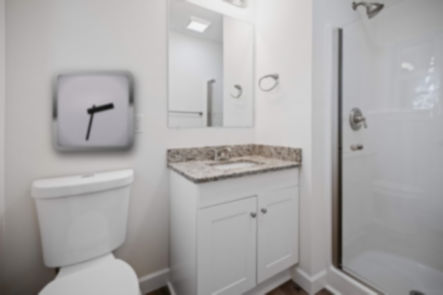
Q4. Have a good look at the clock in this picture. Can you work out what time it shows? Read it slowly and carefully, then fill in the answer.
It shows 2:32
